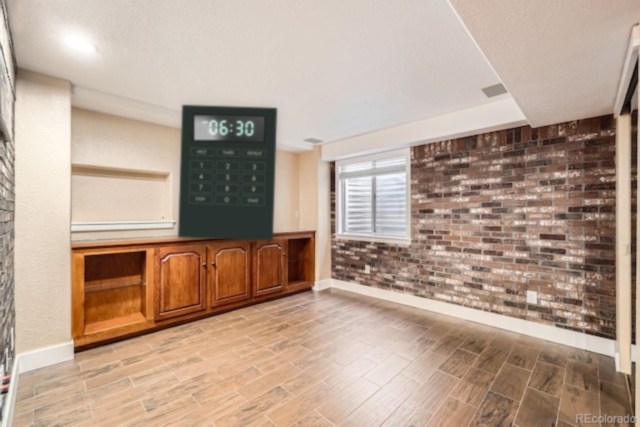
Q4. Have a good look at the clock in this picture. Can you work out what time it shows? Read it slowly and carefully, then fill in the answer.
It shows 6:30
